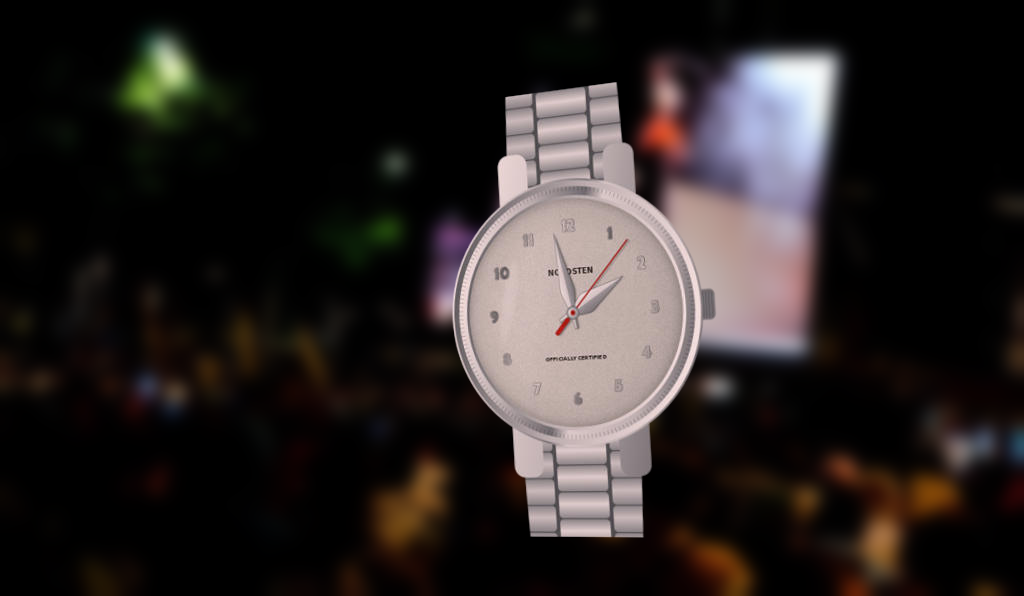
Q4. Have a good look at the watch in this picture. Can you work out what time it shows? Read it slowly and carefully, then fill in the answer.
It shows 1:58:07
